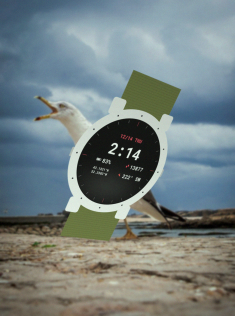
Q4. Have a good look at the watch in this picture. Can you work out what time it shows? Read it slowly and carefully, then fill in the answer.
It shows 2:14
